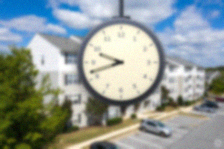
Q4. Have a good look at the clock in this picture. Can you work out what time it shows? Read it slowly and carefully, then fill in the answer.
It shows 9:42
